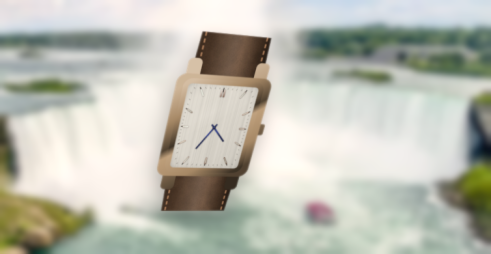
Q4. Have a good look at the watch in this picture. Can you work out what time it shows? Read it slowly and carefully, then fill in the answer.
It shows 4:35
